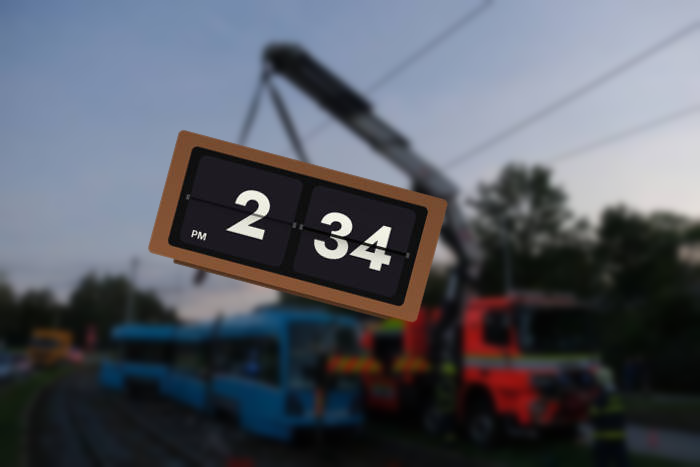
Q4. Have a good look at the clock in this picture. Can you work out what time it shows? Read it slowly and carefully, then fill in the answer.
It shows 2:34
